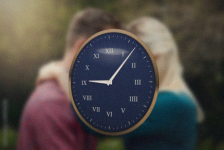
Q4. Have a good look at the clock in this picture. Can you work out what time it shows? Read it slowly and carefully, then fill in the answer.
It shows 9:07
